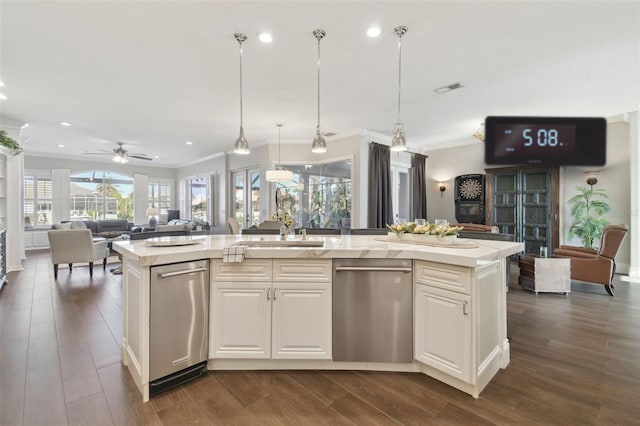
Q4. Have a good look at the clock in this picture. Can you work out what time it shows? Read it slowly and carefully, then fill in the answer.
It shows 5:08
